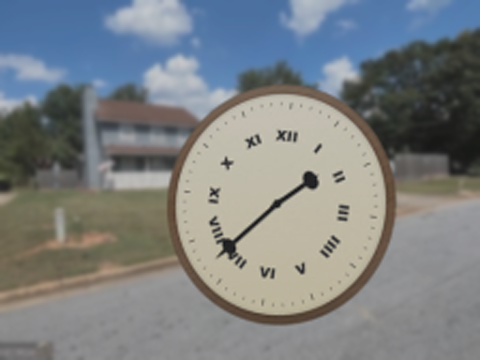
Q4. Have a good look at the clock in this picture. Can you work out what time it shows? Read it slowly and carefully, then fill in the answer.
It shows 1:37
